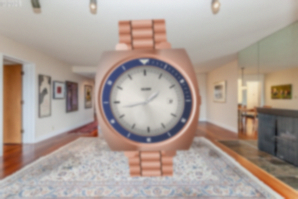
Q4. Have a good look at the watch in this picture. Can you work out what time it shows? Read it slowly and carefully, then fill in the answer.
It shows 1:43
